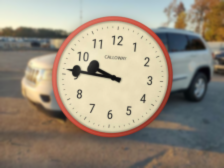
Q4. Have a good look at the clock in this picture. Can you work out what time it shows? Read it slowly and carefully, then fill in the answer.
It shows 9:46
